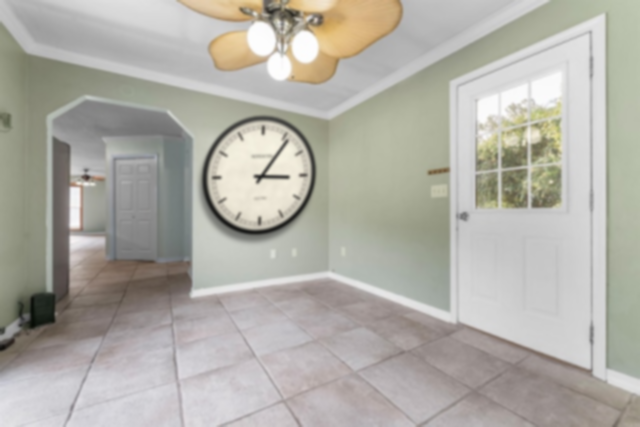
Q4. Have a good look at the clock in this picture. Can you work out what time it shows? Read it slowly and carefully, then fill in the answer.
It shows 3:06
